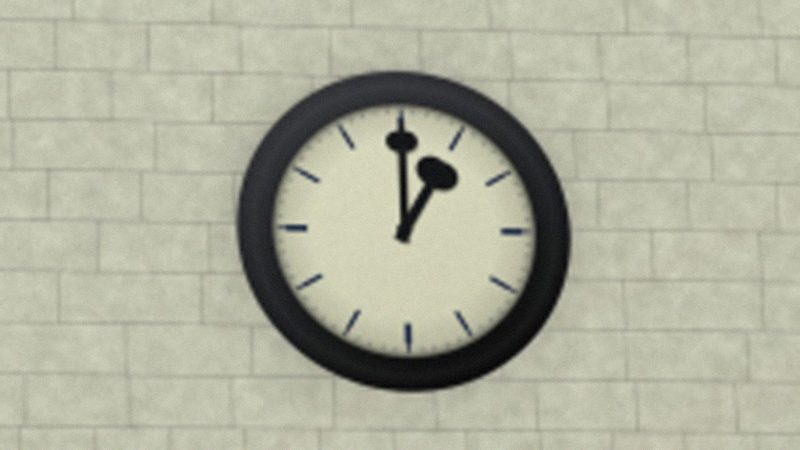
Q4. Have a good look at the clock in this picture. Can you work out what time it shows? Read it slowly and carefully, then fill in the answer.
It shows 1:00
